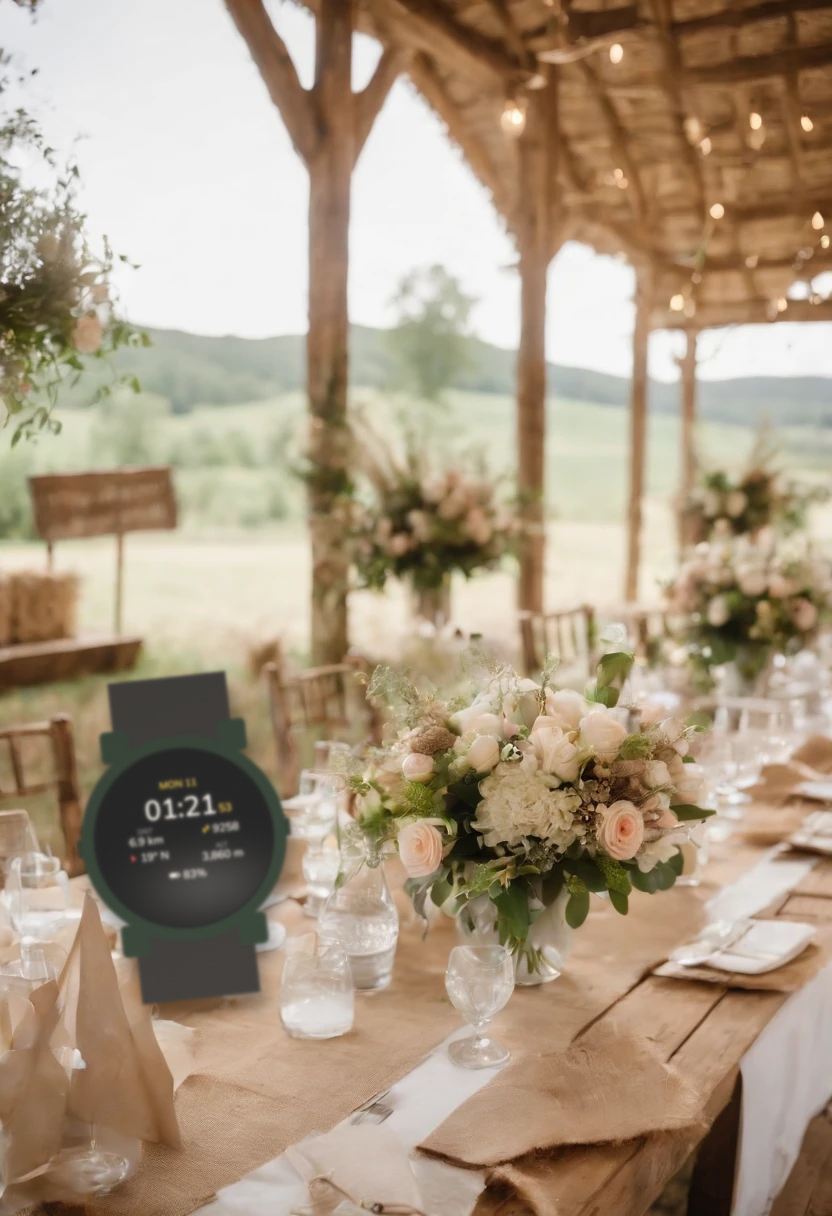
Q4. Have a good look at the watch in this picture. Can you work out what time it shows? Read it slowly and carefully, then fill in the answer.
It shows 1:21
